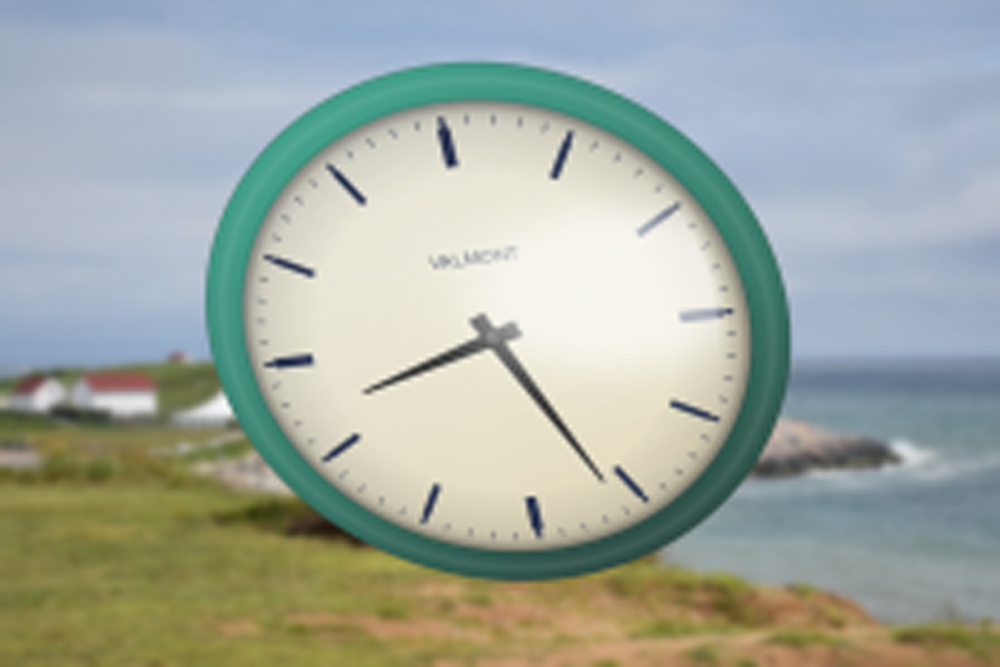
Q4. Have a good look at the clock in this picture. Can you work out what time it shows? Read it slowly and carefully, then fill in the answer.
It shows 8:26
